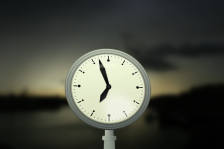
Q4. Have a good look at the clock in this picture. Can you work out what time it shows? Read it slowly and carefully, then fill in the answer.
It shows 6:57
